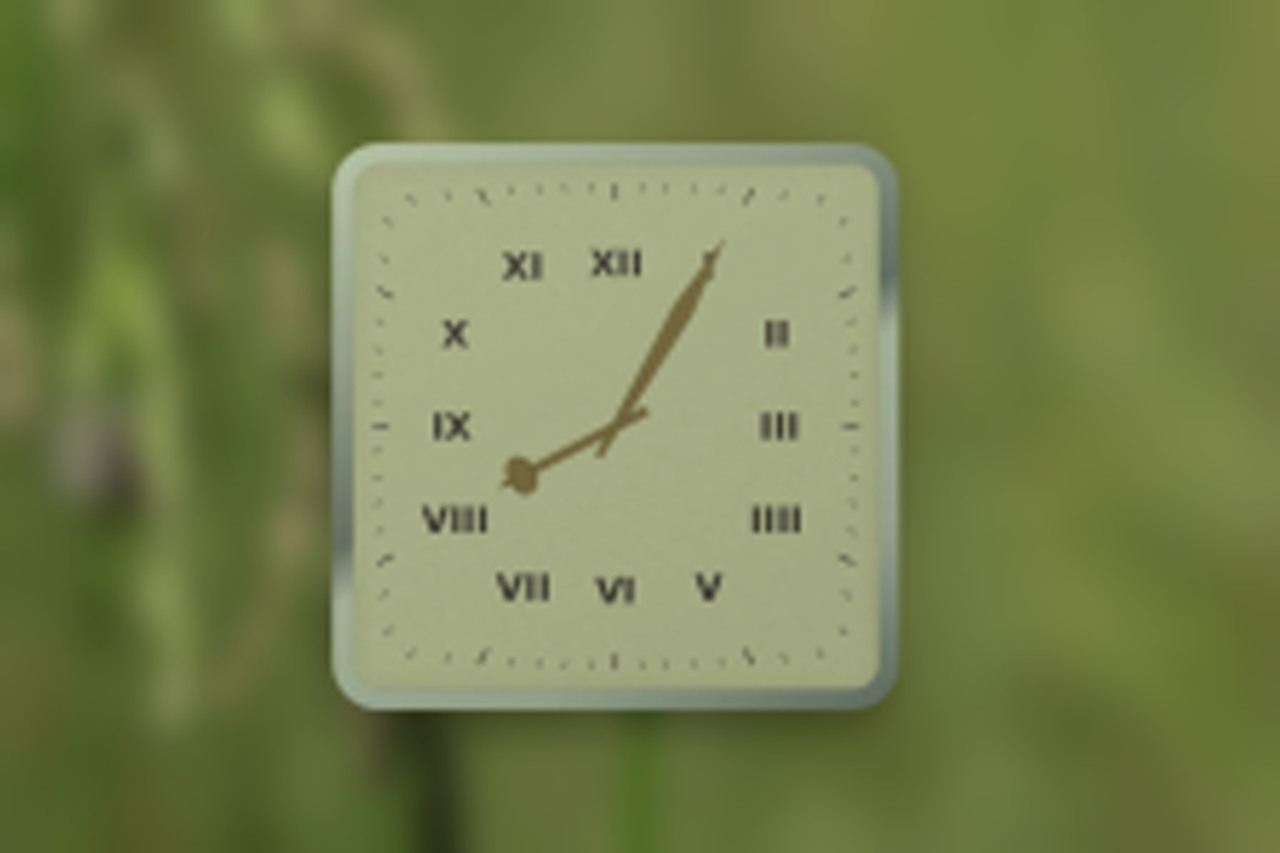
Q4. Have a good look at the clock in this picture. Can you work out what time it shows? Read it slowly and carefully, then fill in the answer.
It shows 8:05
